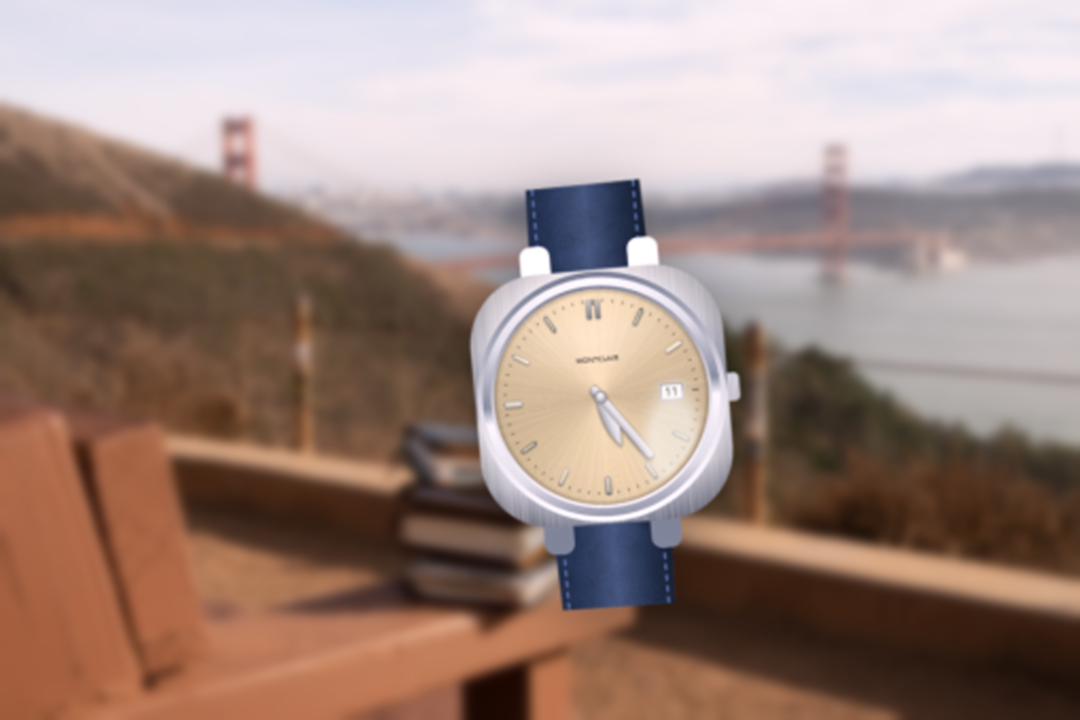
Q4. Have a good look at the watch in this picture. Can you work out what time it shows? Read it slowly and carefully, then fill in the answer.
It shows 5:24
